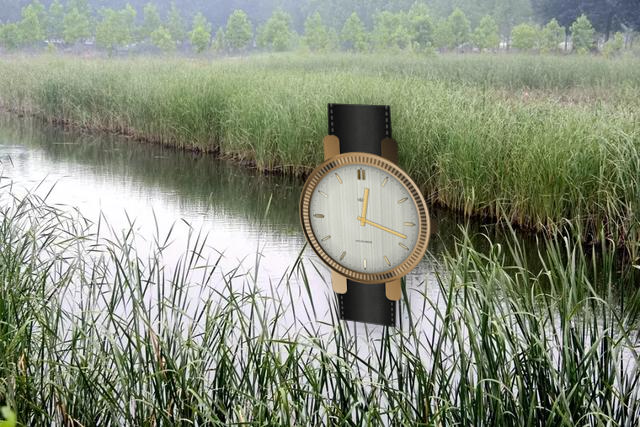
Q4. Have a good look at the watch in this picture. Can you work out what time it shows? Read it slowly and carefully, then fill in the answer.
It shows 12:18
